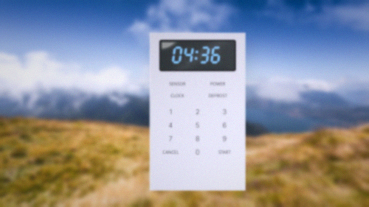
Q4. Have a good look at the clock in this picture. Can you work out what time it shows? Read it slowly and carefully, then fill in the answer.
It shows 4:36
